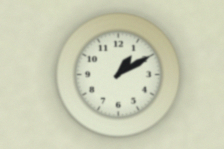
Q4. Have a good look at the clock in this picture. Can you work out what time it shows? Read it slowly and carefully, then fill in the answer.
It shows 1:10
